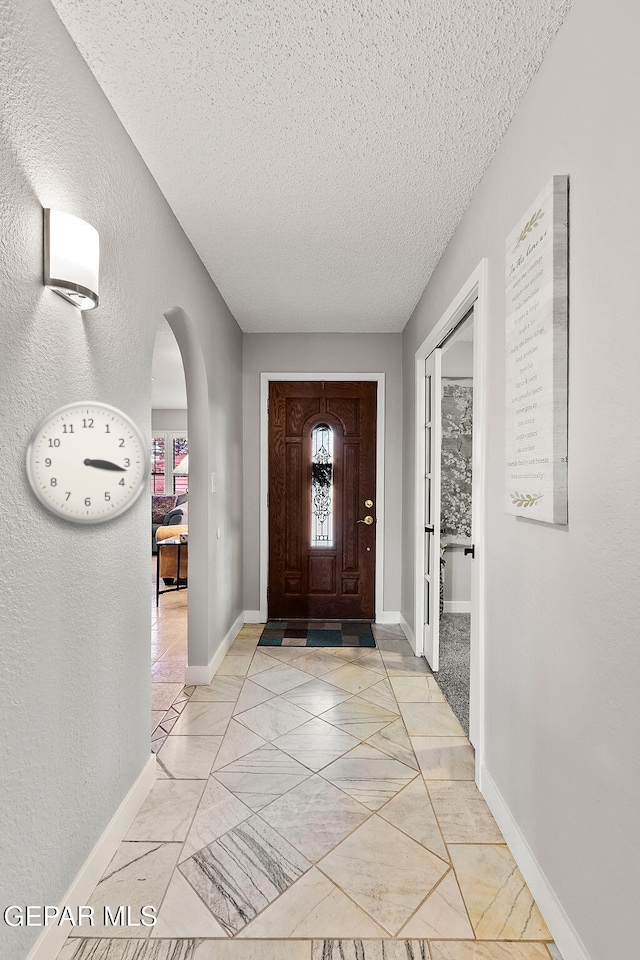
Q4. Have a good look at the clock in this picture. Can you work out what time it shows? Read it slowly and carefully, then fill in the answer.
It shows 3:17
